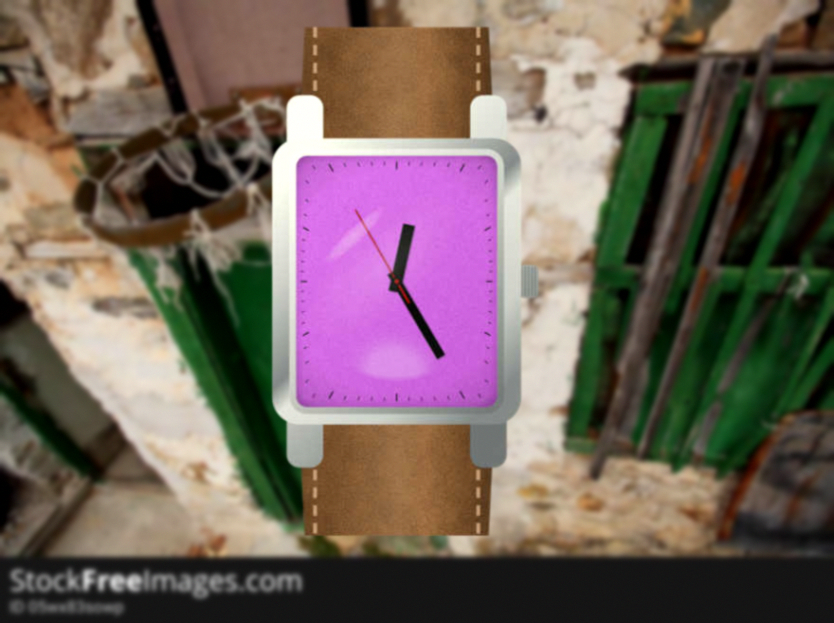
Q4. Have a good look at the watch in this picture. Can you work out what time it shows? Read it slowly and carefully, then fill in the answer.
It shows 12:24:55
